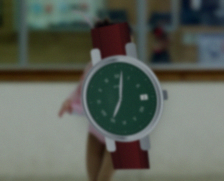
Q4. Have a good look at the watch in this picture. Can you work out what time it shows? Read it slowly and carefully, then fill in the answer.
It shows 7:02
